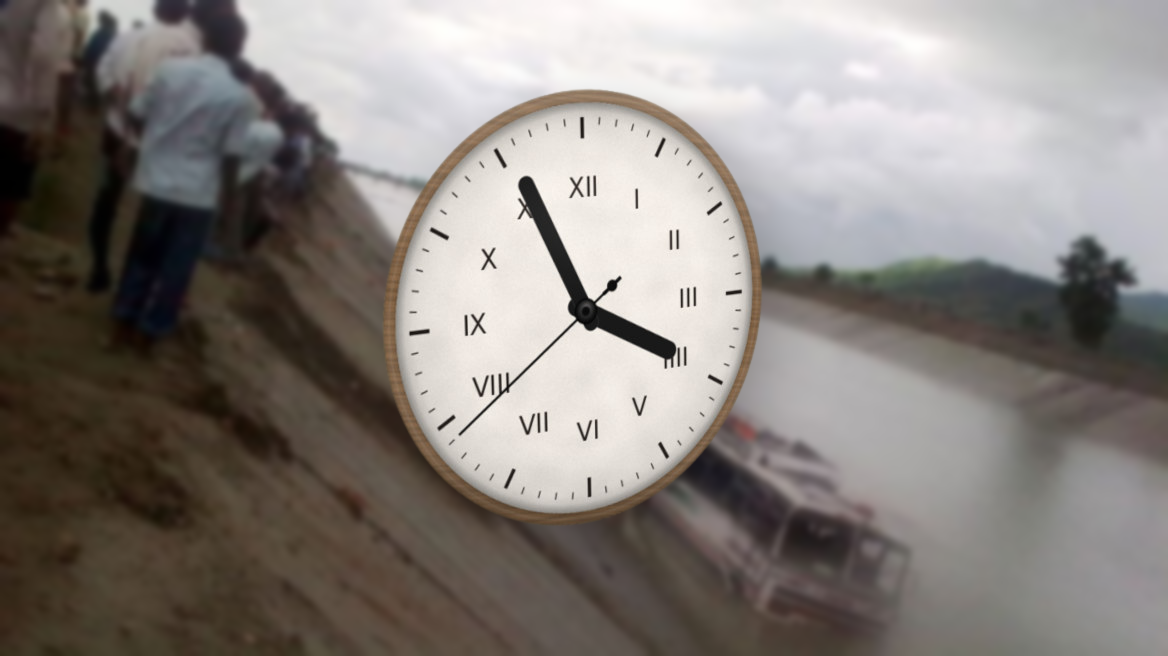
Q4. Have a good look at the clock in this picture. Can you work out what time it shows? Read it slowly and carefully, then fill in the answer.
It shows 3:55:39
